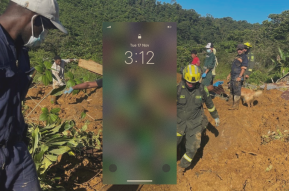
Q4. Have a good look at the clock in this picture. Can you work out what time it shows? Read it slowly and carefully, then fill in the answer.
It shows 3:12
